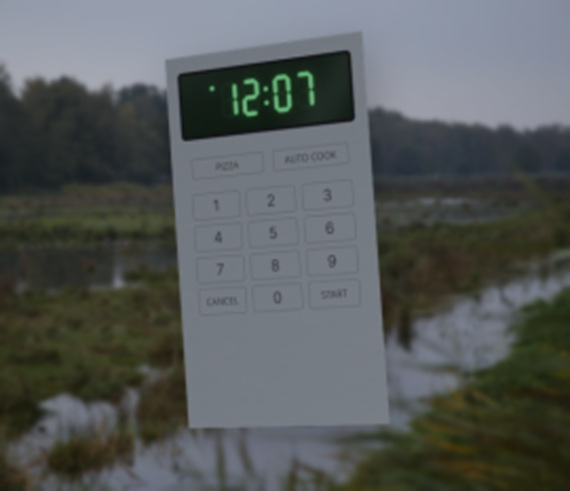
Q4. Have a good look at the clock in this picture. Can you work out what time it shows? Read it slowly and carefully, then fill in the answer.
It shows 12:07
